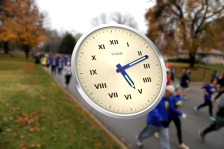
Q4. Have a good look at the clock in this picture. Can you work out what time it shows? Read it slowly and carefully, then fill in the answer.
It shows 5:12
